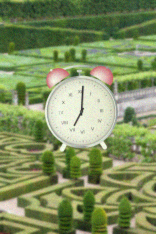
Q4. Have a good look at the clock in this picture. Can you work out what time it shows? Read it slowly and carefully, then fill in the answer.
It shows 7:01
